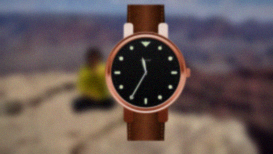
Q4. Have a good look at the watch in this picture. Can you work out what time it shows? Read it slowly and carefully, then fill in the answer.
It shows 11:35
